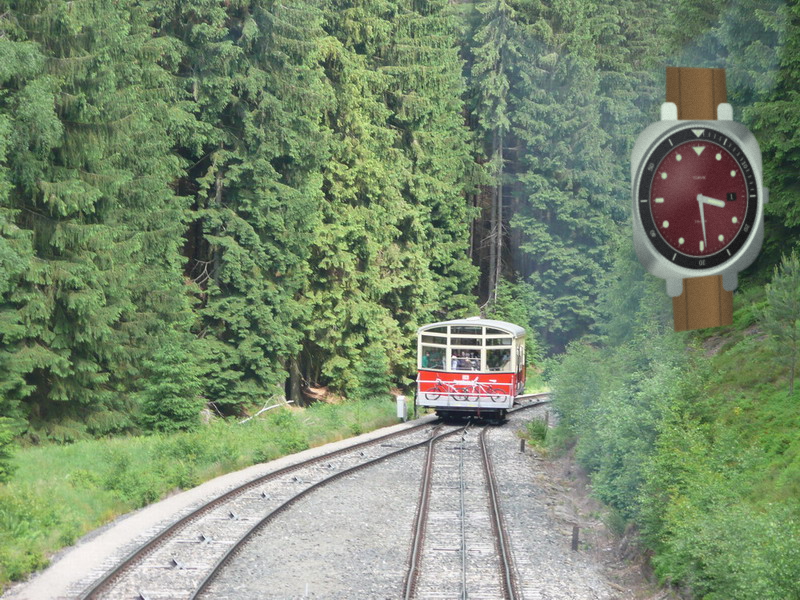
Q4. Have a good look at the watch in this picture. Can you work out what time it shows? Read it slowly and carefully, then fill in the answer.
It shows 3:29
